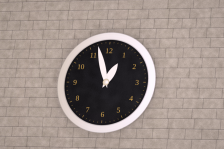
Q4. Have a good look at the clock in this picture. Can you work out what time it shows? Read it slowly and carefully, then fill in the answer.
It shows 12:57
